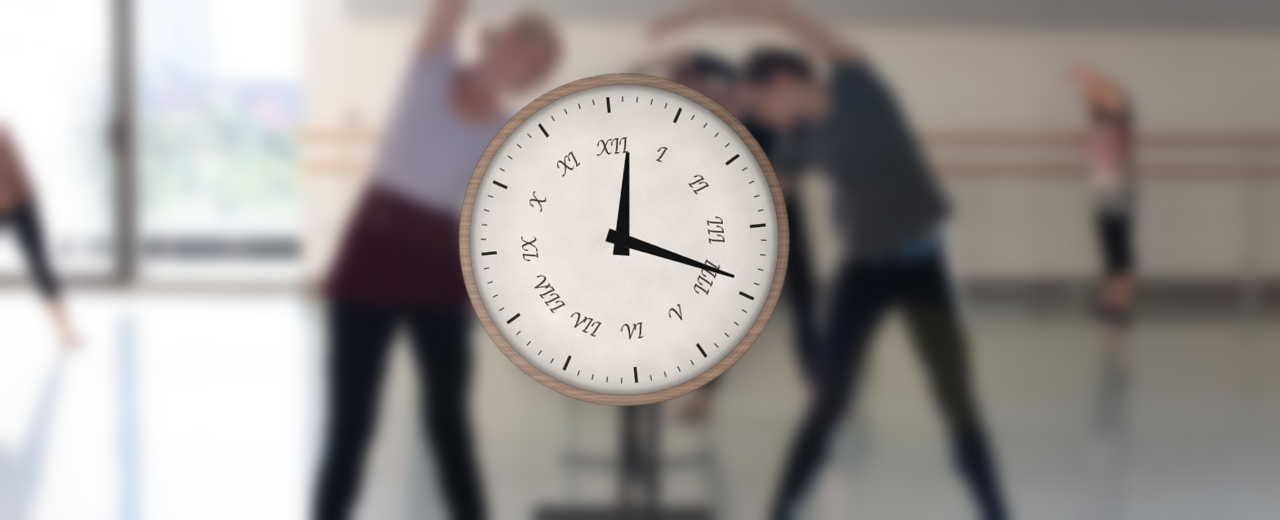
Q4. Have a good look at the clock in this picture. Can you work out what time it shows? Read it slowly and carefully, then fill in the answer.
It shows 12:19
